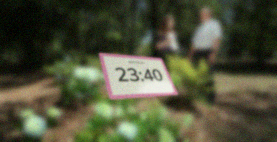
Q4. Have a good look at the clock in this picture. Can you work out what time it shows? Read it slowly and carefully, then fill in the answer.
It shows 23:40
